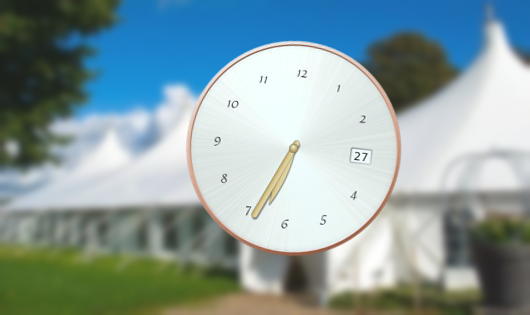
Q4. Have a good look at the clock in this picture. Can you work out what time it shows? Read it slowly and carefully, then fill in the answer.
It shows 6:34
